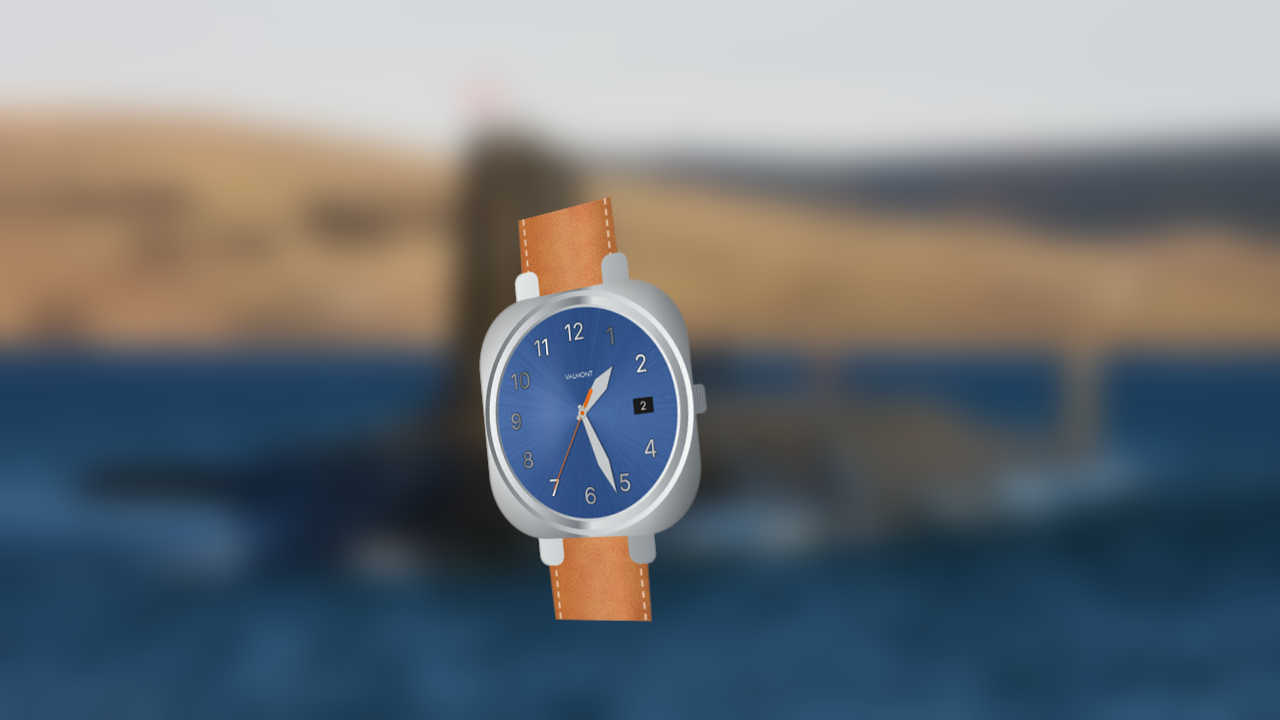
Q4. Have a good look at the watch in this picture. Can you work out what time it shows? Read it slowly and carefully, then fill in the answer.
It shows 1:26:35
